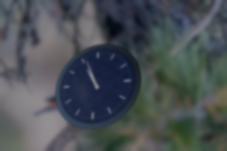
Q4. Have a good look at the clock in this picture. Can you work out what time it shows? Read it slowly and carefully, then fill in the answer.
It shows 10:56
